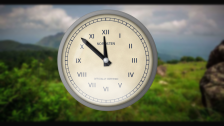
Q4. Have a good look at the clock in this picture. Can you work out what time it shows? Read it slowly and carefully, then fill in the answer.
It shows 11:52
